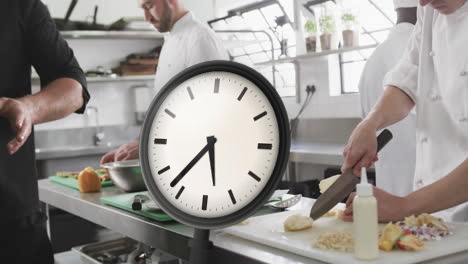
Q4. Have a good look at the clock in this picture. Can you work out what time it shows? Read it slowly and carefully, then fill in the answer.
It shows 5:37
